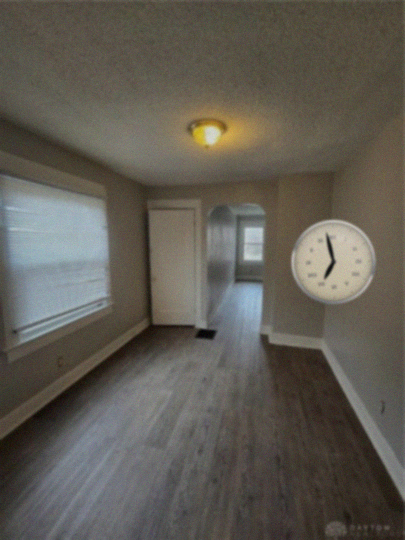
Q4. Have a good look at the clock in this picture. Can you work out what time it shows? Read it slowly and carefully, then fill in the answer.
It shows 6:58
